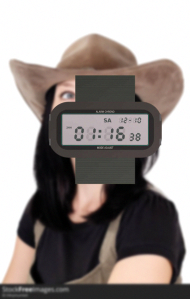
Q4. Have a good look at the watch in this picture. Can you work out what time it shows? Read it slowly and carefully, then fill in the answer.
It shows 1:16:38
